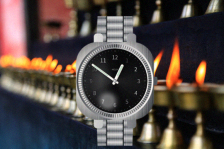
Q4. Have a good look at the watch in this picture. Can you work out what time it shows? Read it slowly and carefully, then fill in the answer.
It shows 12:51
